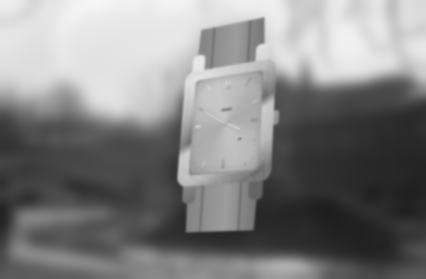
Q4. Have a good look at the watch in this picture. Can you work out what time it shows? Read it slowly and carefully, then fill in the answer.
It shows 3:50
